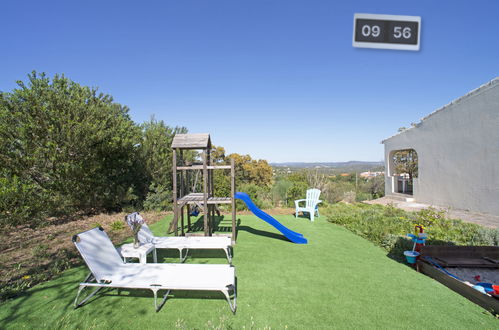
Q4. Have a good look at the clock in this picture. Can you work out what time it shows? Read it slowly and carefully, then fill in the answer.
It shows 9:56
